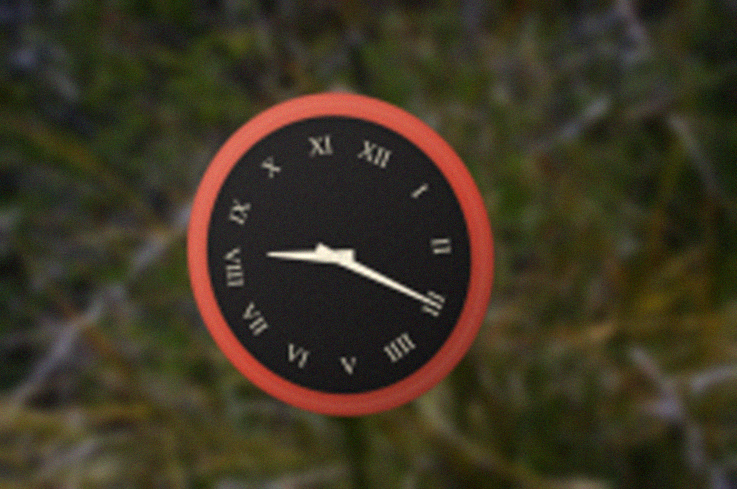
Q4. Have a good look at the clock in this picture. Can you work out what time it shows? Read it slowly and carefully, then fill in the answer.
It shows 8:15
